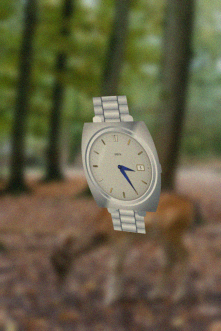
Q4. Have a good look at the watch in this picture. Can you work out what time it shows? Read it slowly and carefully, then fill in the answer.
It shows 3:25
